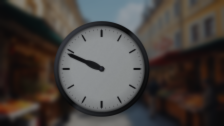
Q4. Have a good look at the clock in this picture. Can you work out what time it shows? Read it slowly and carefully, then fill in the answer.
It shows 9:49
